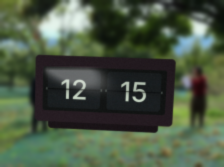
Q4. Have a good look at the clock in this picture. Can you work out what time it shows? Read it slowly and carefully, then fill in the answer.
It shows 12:15
